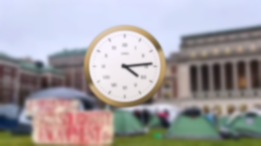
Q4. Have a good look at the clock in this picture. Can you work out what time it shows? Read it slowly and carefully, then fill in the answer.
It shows 4:14
